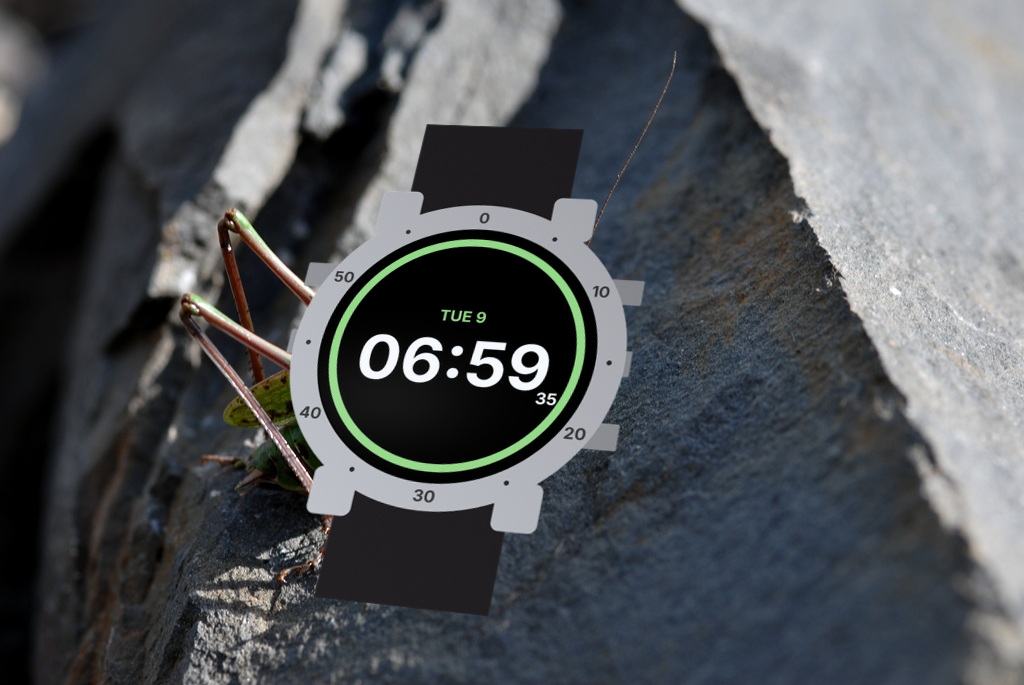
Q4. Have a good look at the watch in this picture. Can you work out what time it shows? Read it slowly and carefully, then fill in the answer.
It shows 6:59:35
